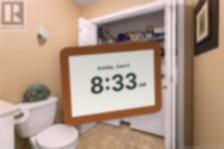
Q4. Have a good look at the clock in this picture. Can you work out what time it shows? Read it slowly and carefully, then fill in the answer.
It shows 8:33
